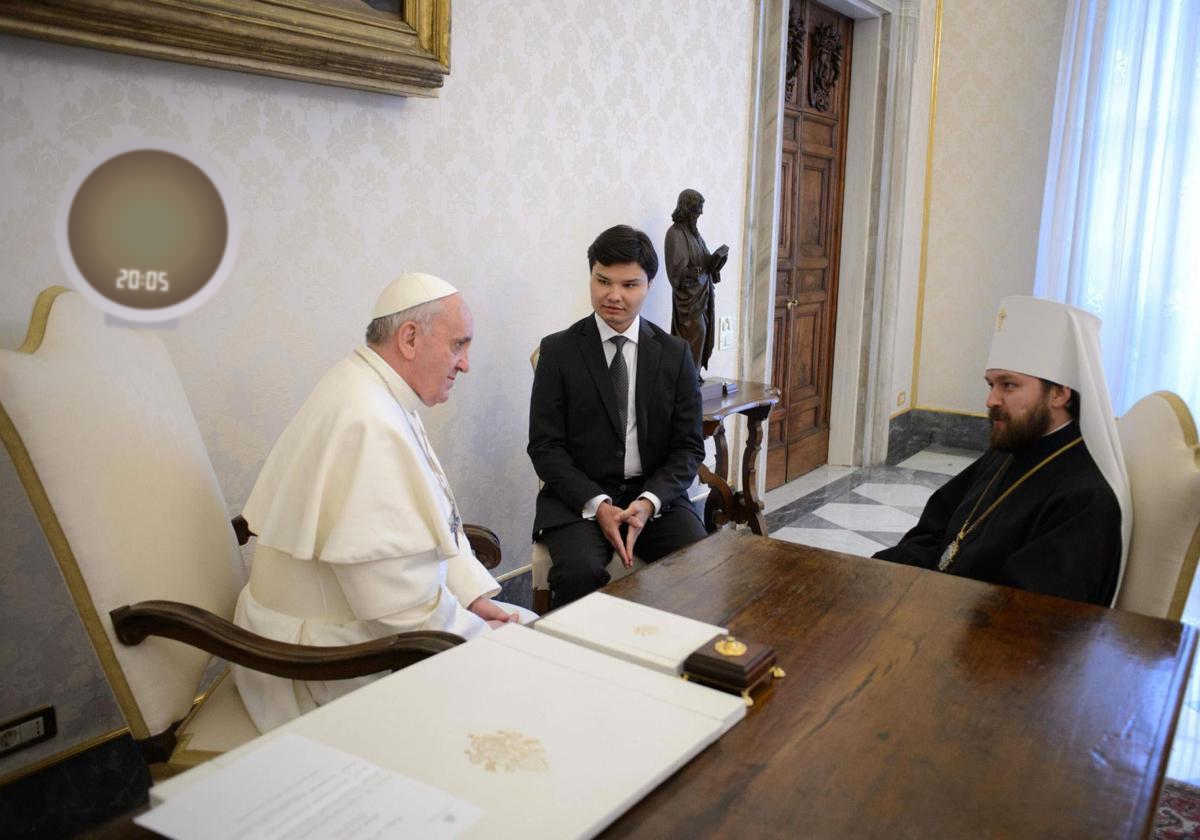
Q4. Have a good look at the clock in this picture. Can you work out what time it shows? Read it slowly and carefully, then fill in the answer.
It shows 20:05
